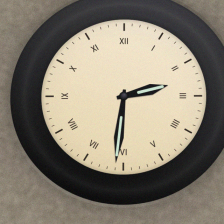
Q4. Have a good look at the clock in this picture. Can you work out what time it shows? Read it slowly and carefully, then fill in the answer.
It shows 2:31
